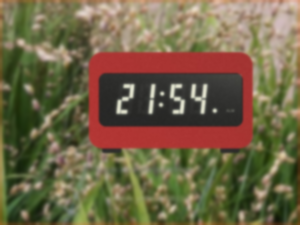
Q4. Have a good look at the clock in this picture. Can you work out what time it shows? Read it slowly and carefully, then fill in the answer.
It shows 21:54
